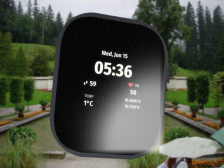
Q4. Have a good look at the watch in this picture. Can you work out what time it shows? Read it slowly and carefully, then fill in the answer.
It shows 5:36
